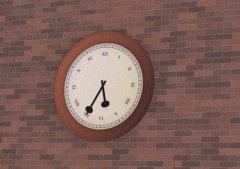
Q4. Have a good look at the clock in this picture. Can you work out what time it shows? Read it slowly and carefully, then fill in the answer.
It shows 5:35
